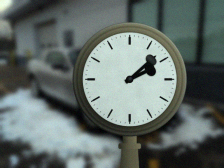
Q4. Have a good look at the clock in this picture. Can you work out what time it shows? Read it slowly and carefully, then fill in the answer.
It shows 2:08
